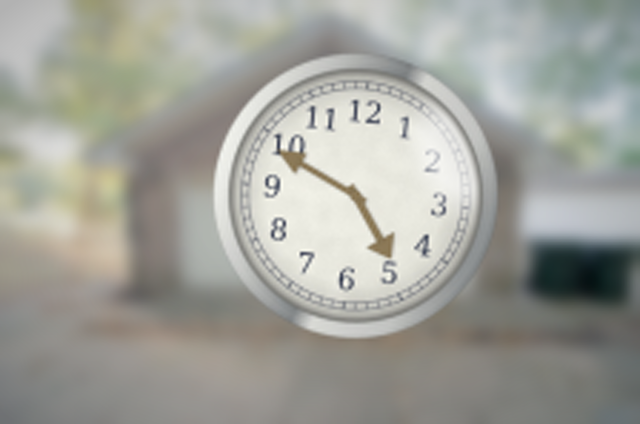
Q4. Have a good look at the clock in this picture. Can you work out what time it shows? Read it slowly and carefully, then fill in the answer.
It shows 4:49
